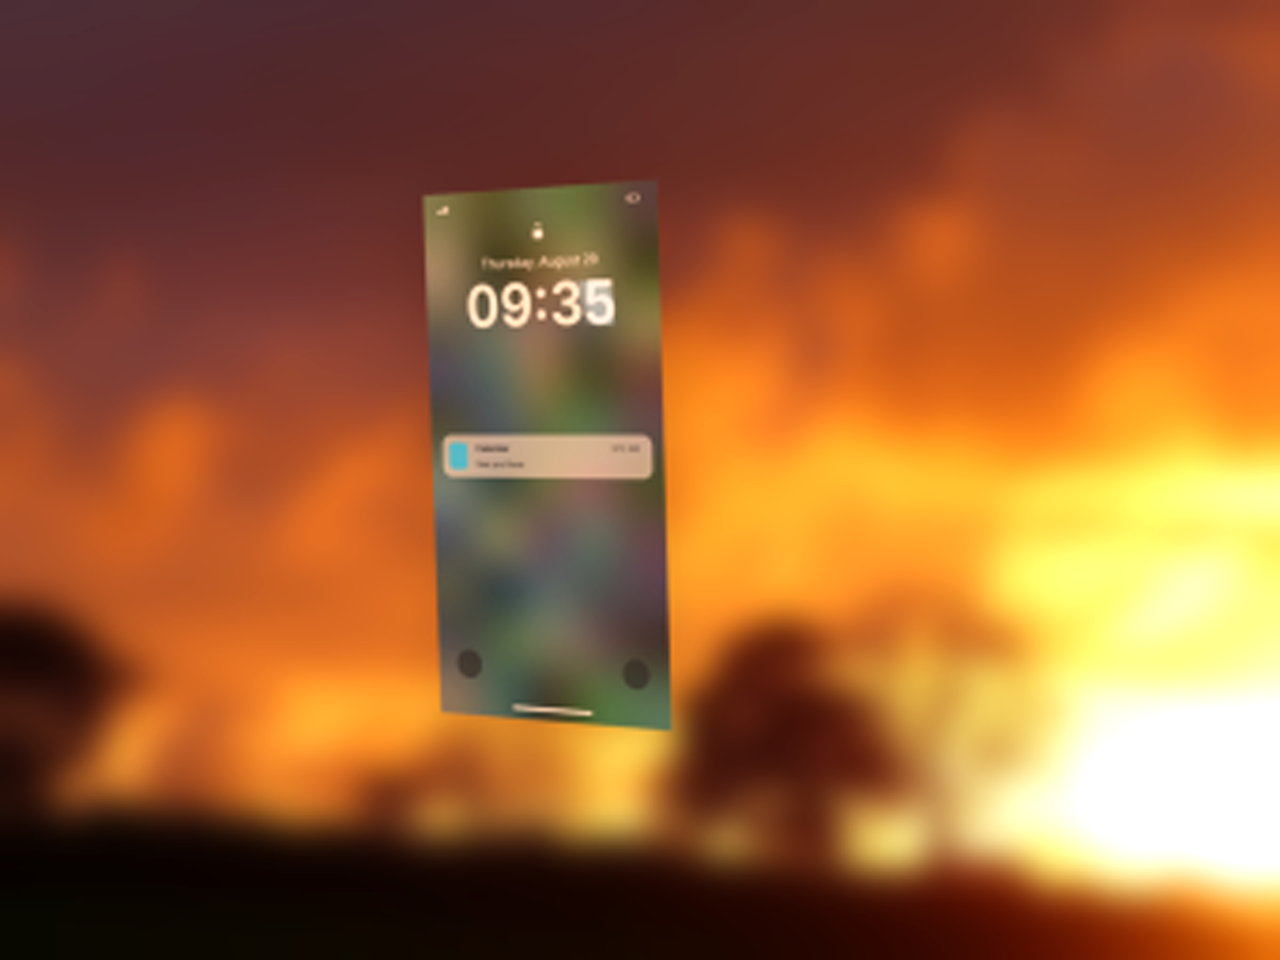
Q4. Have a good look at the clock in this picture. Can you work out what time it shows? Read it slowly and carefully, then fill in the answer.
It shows 9:35
